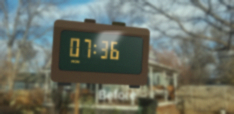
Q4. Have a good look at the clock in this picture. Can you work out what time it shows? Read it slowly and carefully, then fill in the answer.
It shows 7:36
